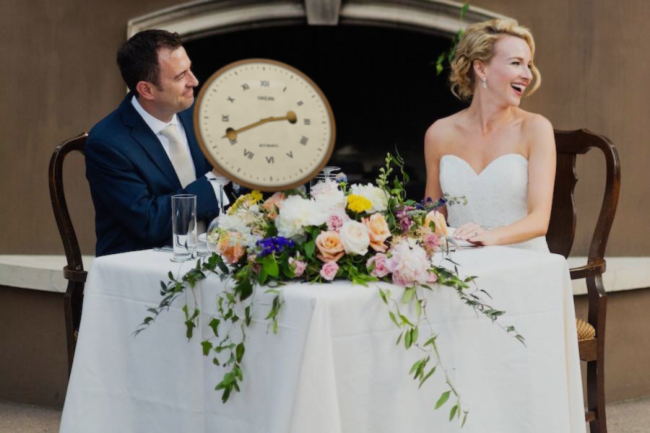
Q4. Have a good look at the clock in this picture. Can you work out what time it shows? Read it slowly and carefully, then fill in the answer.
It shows 2:41
